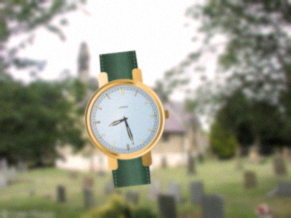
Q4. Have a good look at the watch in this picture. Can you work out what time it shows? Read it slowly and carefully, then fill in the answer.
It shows 8:28
